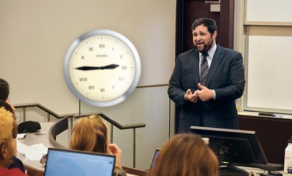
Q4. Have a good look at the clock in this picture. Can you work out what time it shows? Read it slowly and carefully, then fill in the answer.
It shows 2:45
